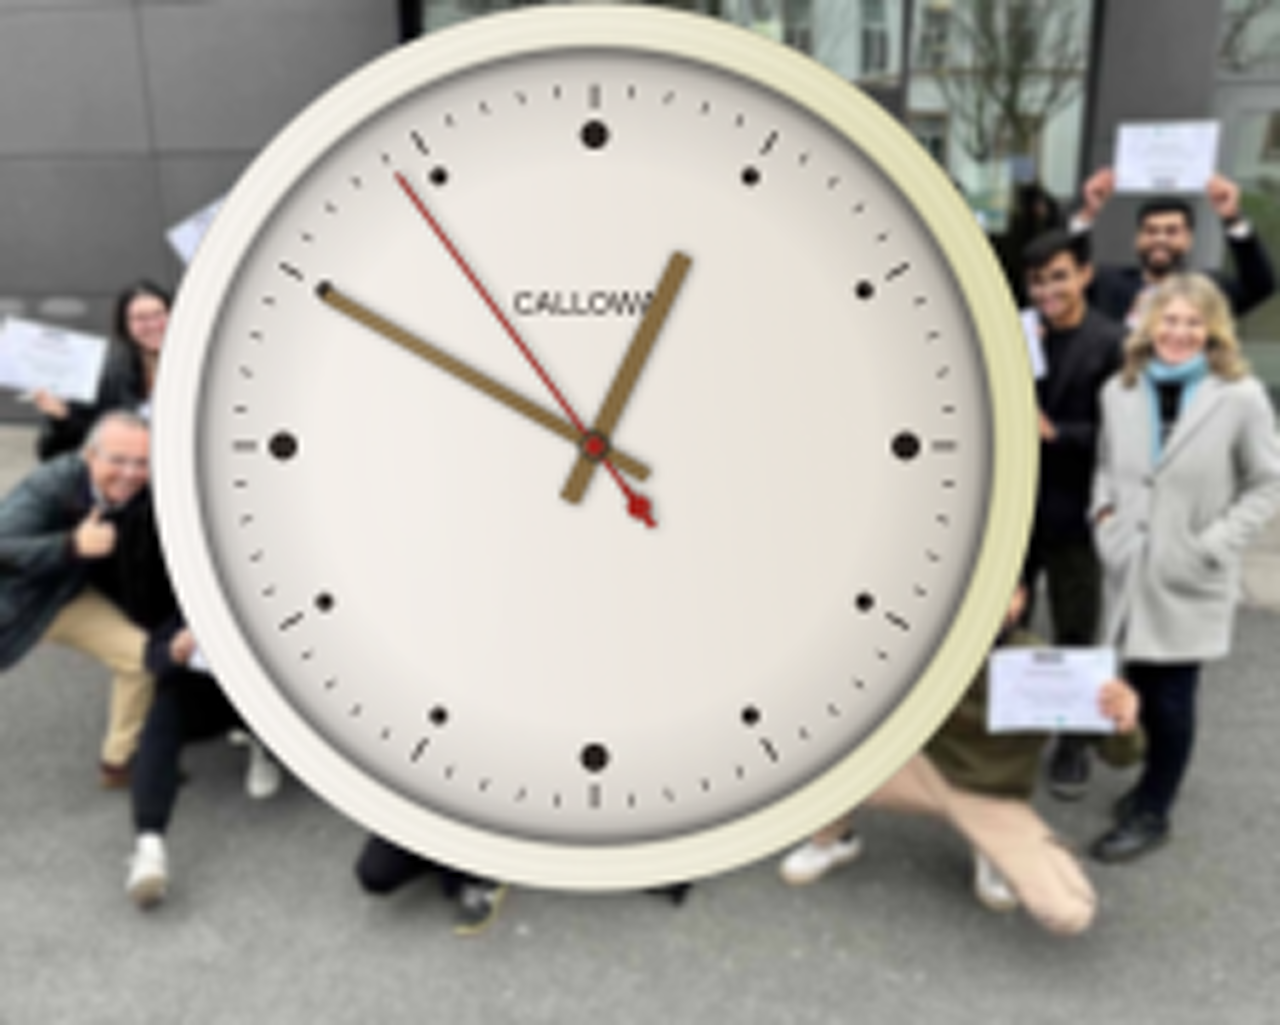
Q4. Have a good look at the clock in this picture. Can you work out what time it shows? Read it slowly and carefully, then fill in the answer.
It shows 12:49:54
